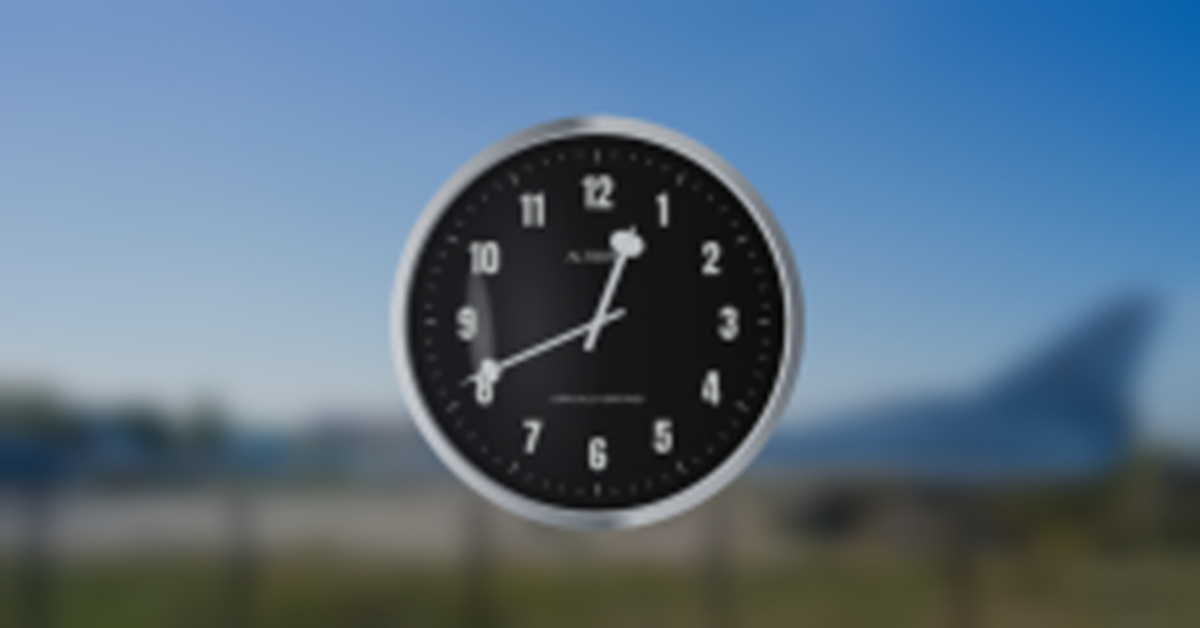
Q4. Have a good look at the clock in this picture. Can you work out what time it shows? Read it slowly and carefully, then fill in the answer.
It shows 12:41
